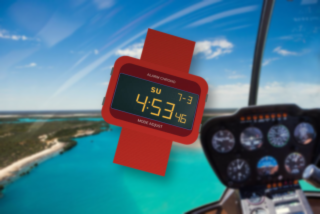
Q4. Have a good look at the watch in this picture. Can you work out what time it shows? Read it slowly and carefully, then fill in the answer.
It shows 4:53
